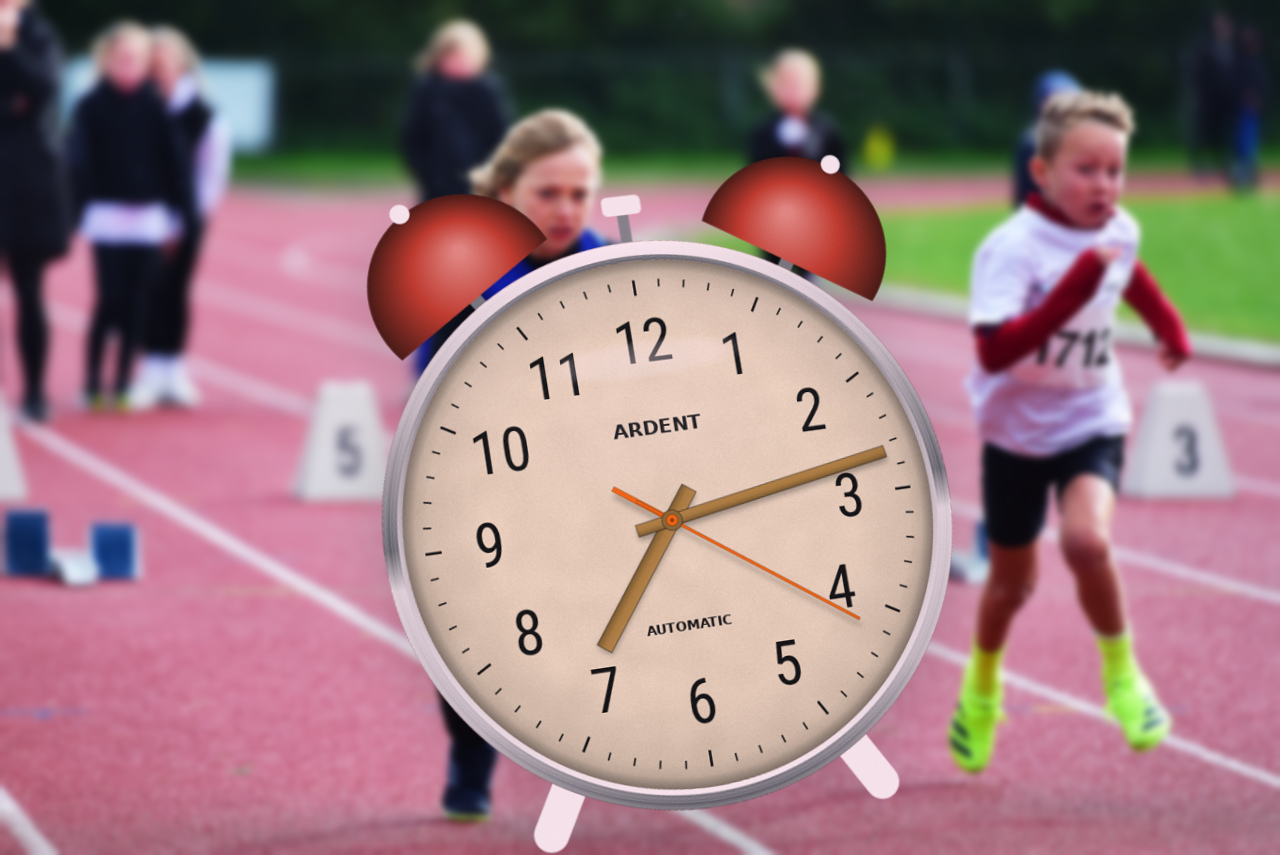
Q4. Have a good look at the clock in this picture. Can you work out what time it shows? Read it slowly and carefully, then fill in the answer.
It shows 7:13:21
